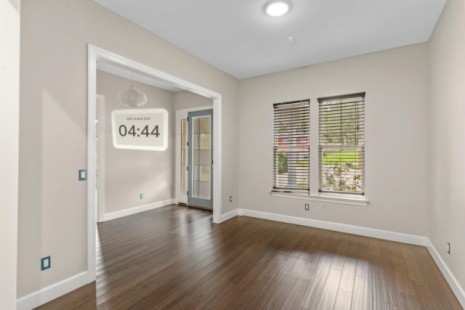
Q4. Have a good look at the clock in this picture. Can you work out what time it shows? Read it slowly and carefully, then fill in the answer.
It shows 4:44
